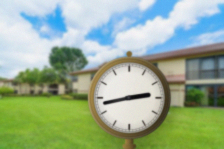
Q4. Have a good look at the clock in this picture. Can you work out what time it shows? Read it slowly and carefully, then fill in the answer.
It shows 2:43
